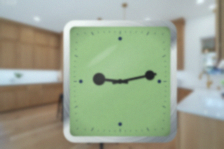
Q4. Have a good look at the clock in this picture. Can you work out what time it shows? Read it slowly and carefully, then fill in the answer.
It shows 9:13
